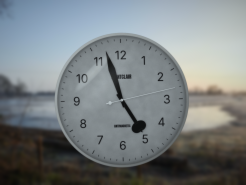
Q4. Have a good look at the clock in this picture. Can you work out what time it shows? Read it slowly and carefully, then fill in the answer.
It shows 4:57:13
